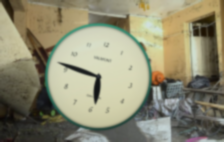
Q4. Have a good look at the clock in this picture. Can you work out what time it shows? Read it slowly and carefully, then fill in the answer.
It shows 5:46
